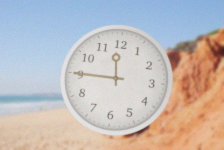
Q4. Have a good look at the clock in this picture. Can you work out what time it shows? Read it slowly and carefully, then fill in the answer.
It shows 11:45
